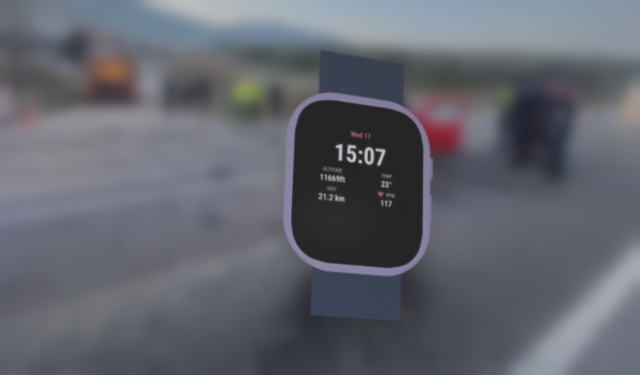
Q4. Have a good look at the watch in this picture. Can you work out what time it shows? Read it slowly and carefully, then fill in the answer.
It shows 15:07
